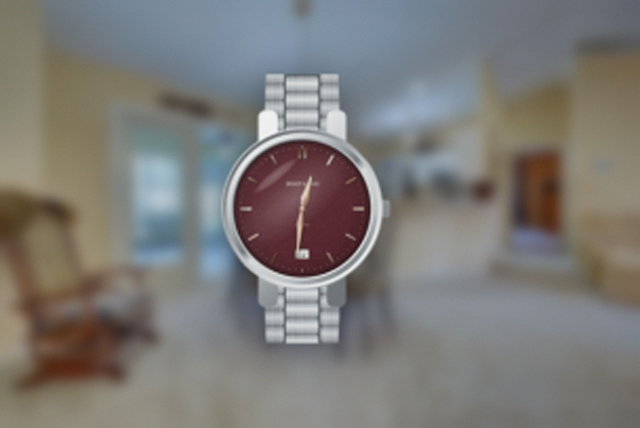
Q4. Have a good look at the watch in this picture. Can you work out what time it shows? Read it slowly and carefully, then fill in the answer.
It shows 12:31
